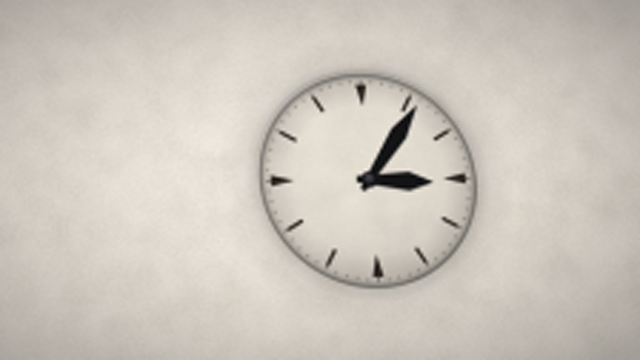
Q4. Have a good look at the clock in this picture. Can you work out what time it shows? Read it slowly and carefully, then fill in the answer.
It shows 3:06
